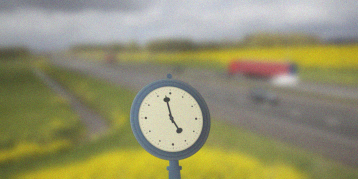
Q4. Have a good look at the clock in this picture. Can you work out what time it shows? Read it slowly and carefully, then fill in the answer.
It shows 4:58
